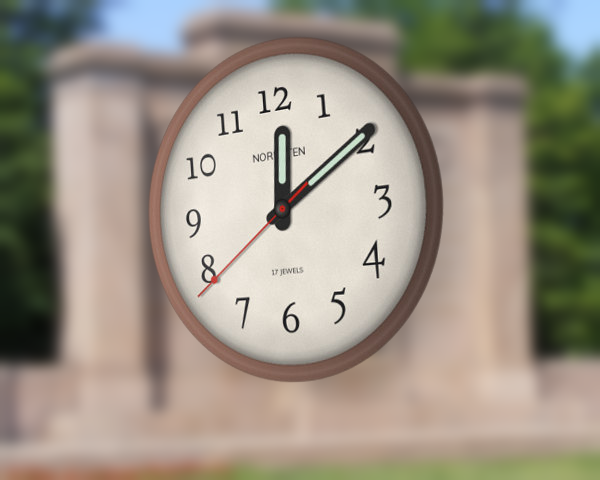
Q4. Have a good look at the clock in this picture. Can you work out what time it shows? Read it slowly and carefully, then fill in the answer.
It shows 12:09:39
